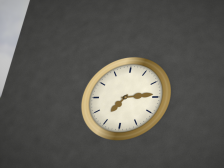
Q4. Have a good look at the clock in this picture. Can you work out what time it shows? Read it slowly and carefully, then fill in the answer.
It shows 7:14
